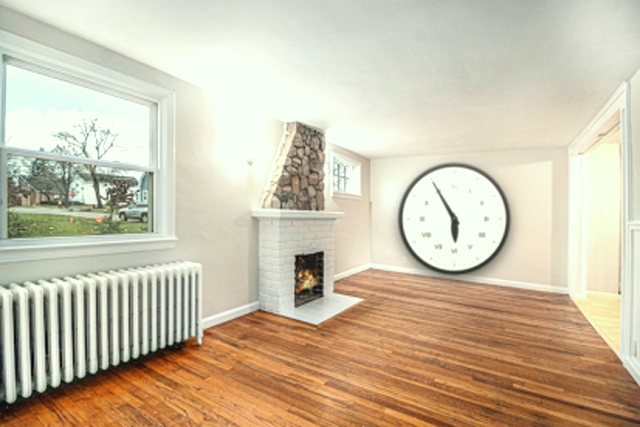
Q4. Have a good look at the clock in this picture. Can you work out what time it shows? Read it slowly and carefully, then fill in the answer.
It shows 5:55
